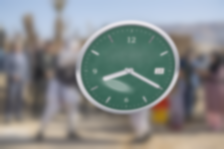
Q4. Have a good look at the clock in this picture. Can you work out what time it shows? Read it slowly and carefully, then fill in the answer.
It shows 8:20
